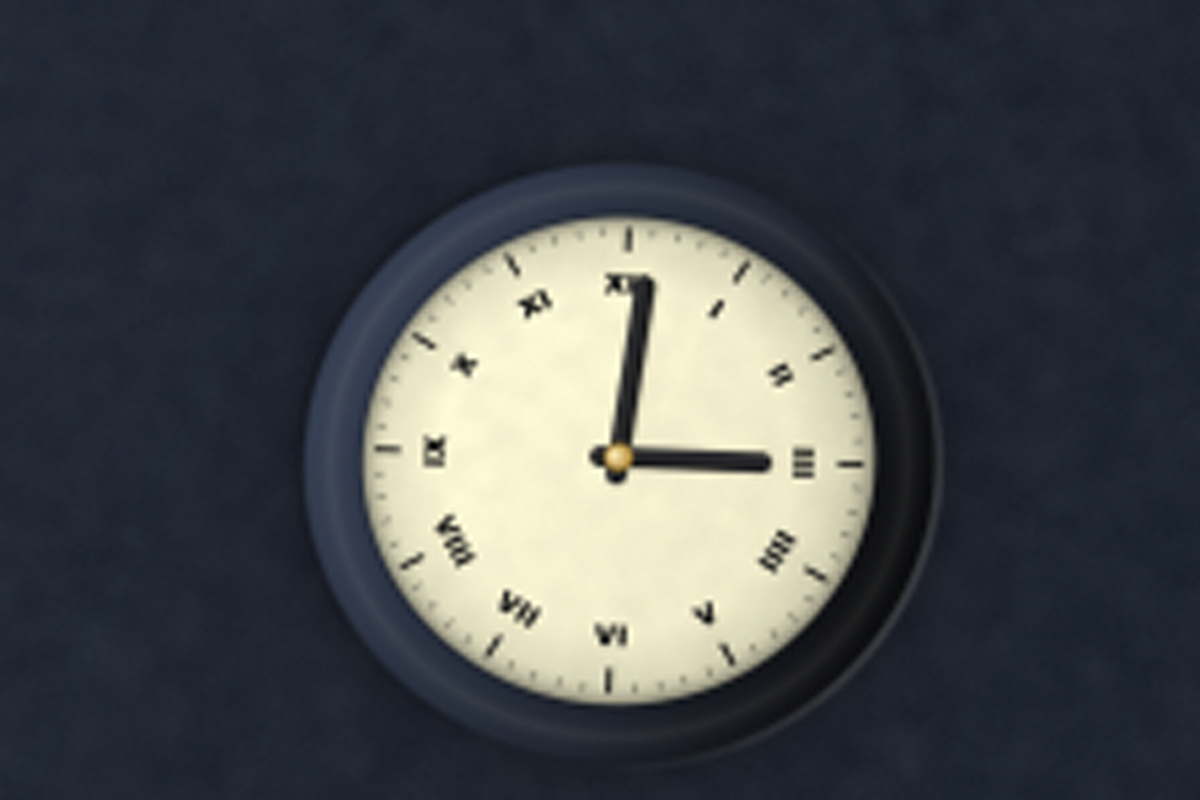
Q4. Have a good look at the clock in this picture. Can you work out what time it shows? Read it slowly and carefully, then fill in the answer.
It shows 3:01
